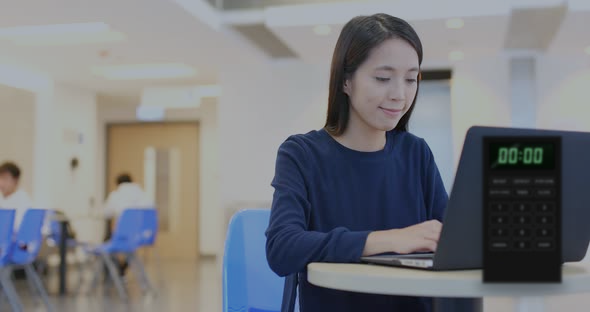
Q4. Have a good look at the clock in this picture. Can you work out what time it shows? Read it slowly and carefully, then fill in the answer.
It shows 0:00
